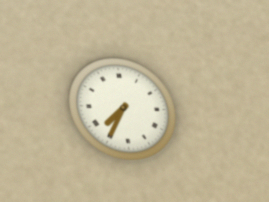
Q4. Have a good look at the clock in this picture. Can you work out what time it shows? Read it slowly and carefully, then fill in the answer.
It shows 7:35
